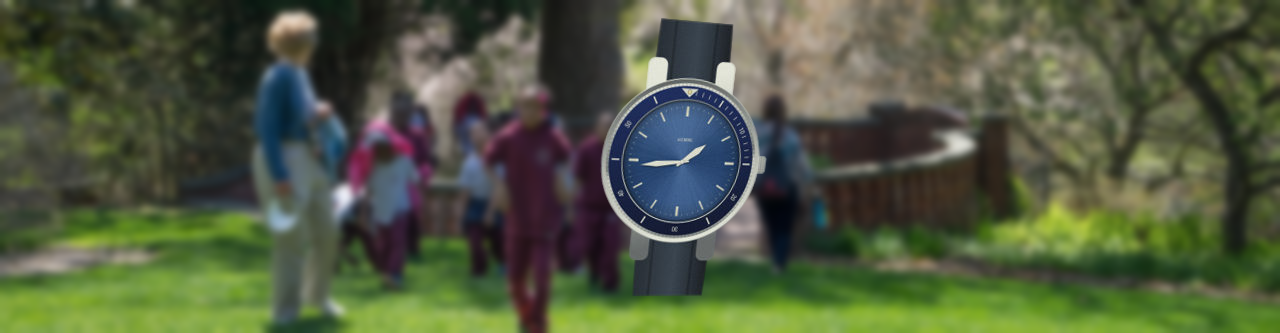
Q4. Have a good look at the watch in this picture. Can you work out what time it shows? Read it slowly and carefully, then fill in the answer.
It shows 1:44
